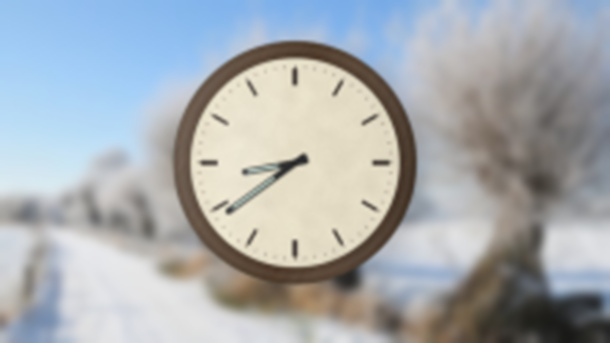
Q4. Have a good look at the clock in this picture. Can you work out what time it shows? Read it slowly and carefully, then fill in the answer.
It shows 8:39
